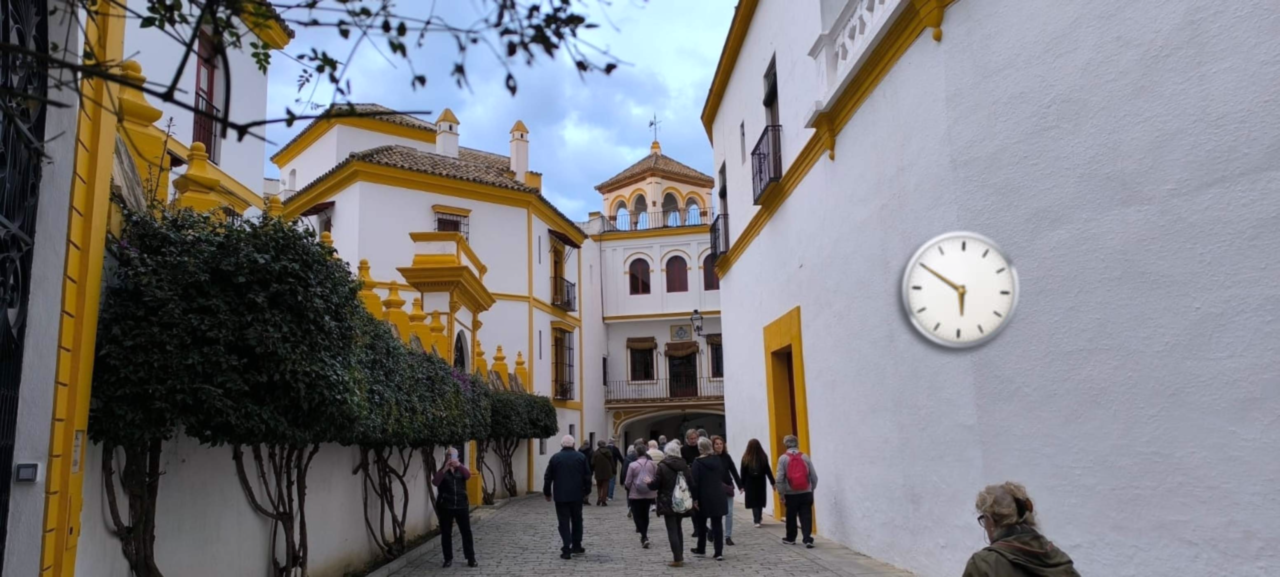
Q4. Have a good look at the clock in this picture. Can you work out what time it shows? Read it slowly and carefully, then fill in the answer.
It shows 5:50
